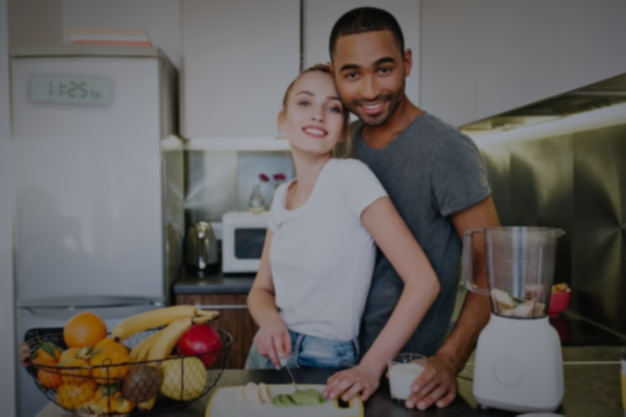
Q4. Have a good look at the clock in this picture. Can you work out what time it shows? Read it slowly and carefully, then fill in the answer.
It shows 11:25
